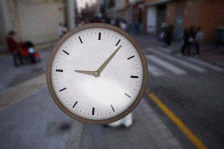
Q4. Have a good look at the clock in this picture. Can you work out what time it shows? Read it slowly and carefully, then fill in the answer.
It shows 9:06
